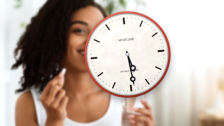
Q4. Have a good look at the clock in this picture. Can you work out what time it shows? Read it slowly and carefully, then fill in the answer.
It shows 5:29
